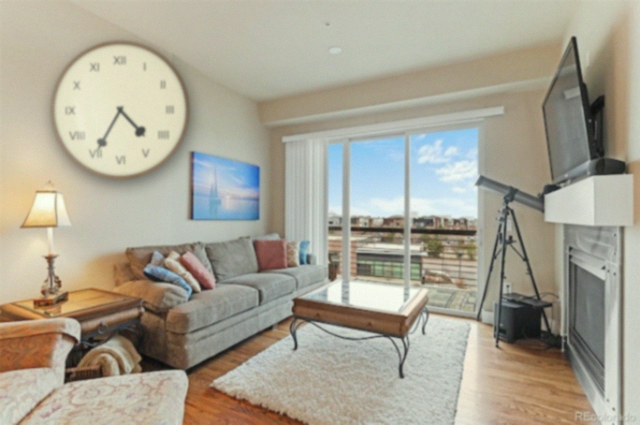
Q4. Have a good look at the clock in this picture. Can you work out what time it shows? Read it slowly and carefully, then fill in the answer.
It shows 4:35
